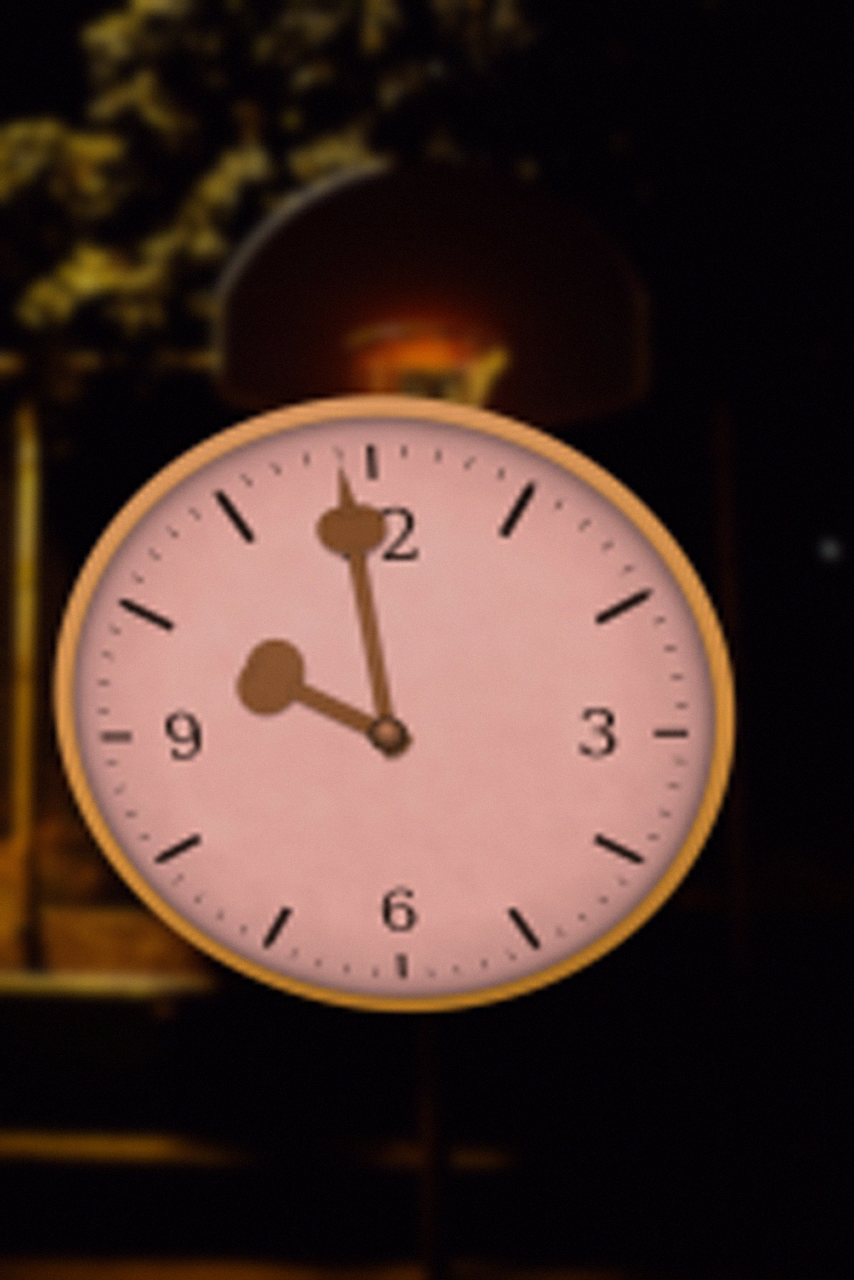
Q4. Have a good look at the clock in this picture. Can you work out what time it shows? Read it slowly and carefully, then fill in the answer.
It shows 9:59
